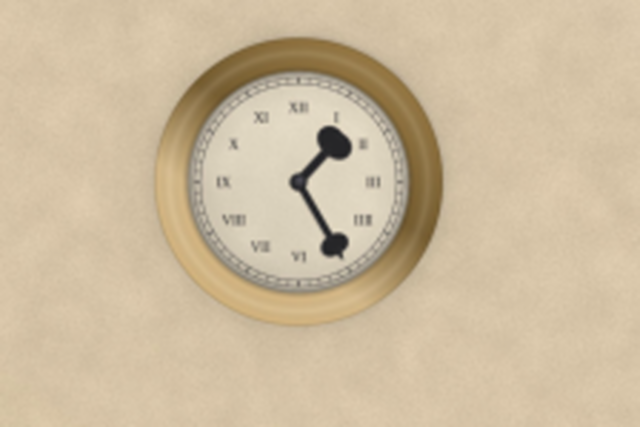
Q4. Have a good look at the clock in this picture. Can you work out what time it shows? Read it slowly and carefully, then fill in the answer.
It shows 1:25
